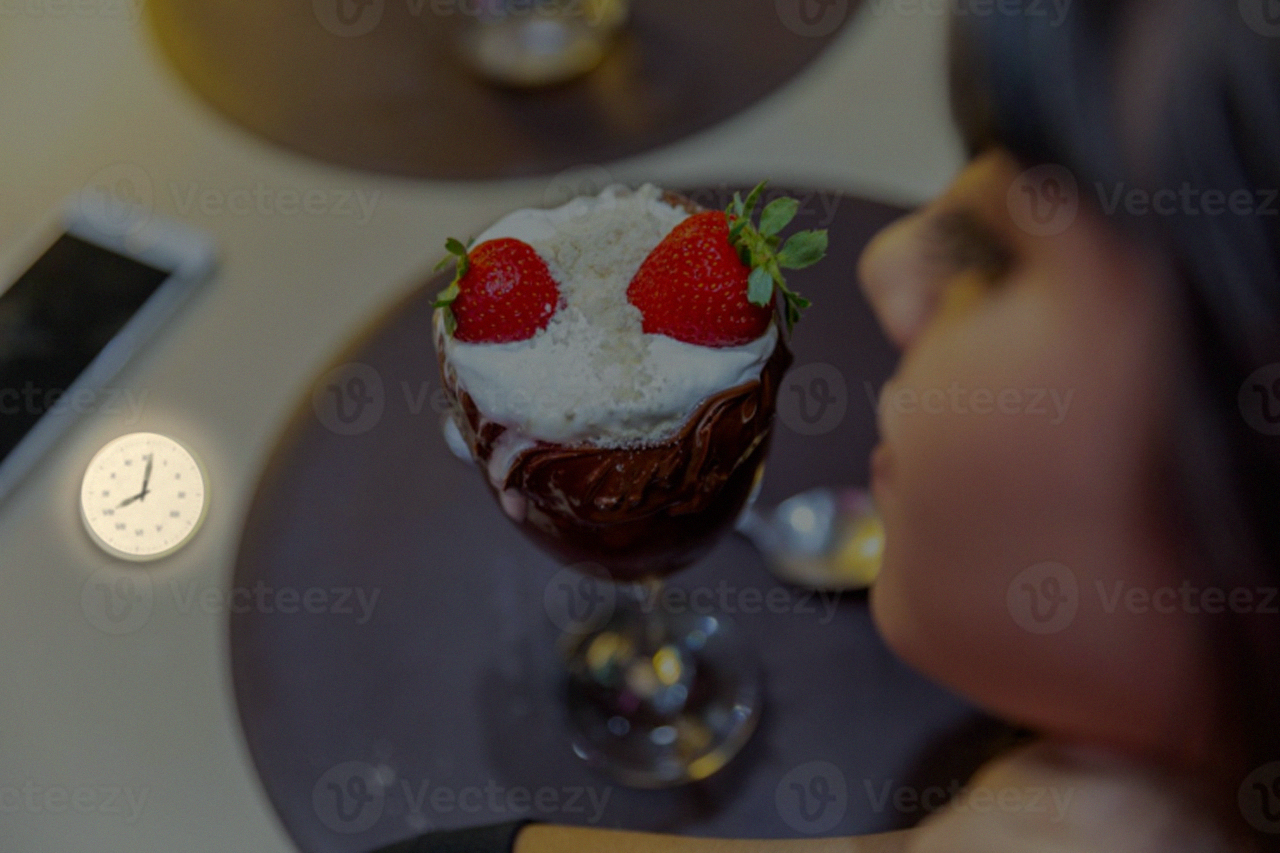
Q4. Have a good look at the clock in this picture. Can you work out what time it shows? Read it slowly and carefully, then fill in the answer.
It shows 8:01
